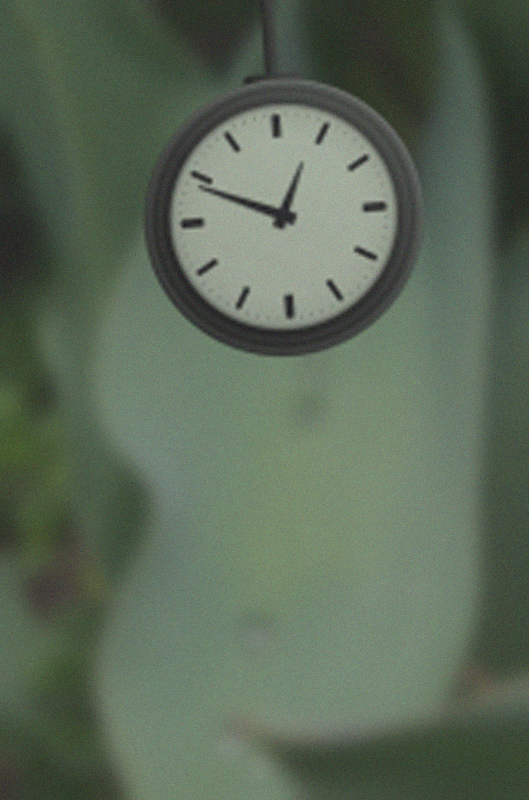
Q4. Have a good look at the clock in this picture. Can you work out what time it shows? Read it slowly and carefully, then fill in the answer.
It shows 12:49
